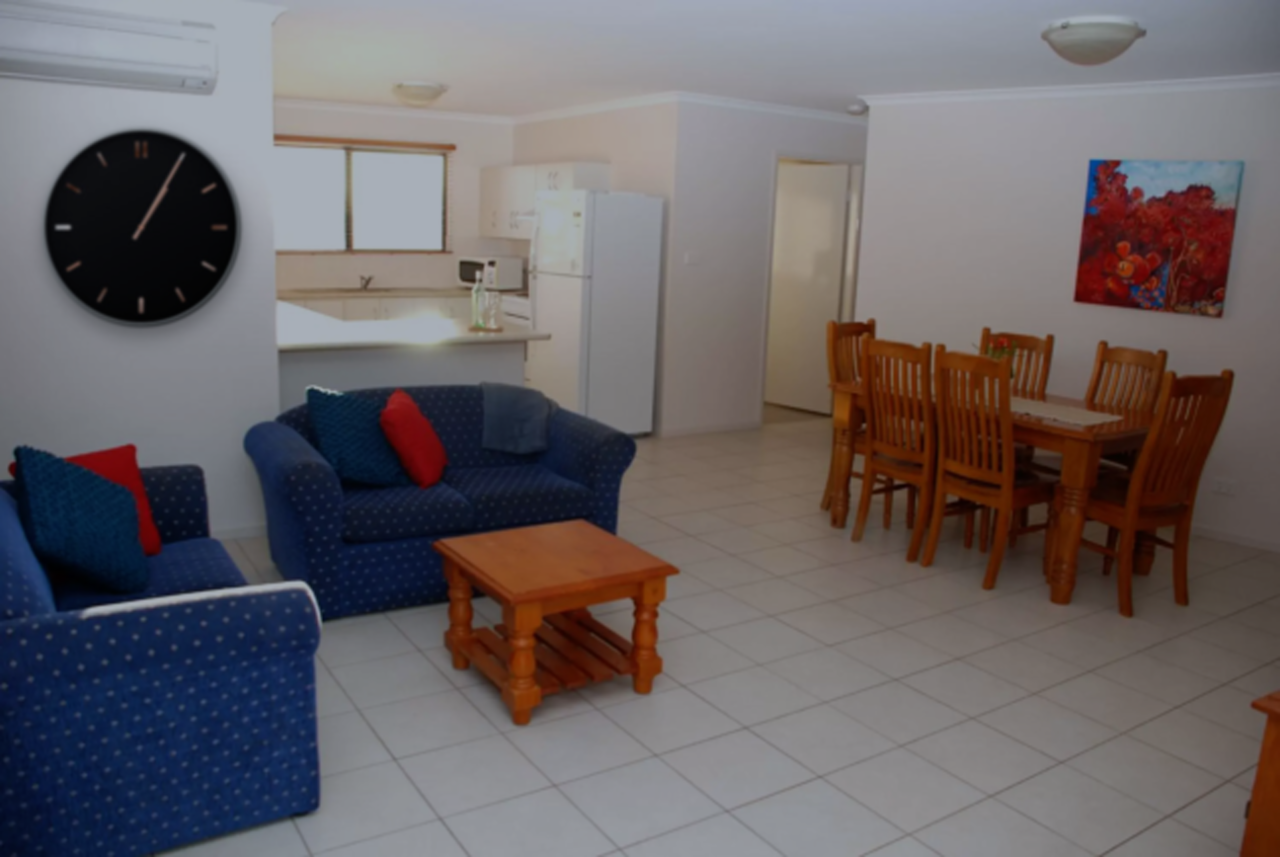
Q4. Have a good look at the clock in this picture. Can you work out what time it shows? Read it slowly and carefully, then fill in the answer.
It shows 1:05
